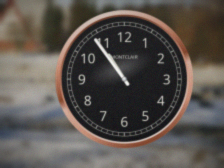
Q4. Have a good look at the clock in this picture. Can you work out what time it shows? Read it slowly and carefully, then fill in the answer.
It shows 10:54
